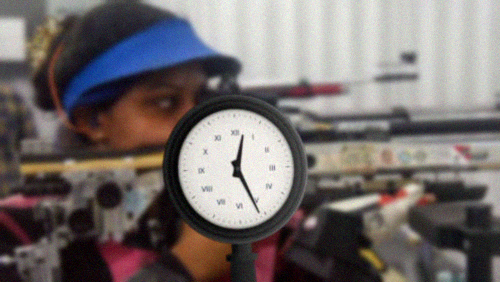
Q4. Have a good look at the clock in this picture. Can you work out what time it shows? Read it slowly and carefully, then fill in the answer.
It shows 12:26
